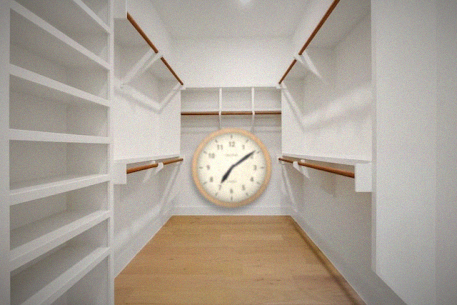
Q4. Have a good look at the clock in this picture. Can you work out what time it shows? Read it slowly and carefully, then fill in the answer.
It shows 7:09
